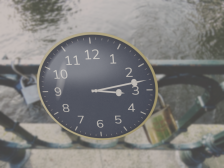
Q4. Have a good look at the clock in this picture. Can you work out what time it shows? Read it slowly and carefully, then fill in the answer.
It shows 3:13
